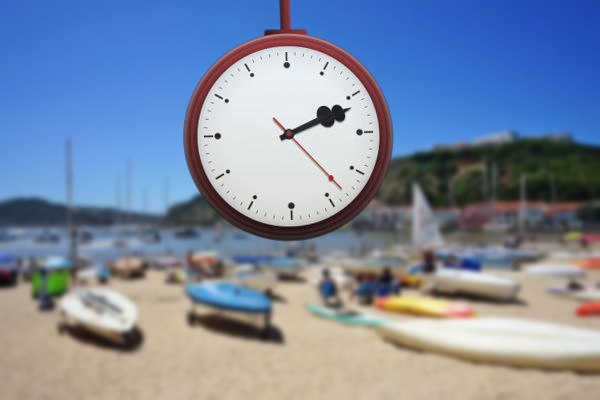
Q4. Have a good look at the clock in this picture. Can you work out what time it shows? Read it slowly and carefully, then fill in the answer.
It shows 2:11:23
